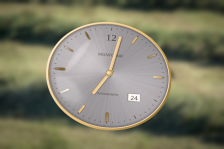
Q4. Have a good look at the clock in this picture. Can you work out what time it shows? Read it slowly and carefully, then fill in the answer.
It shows 7:02
